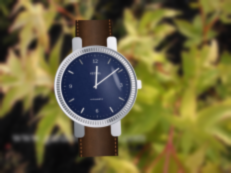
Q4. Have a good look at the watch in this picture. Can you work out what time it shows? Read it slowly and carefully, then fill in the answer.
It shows 12:09
